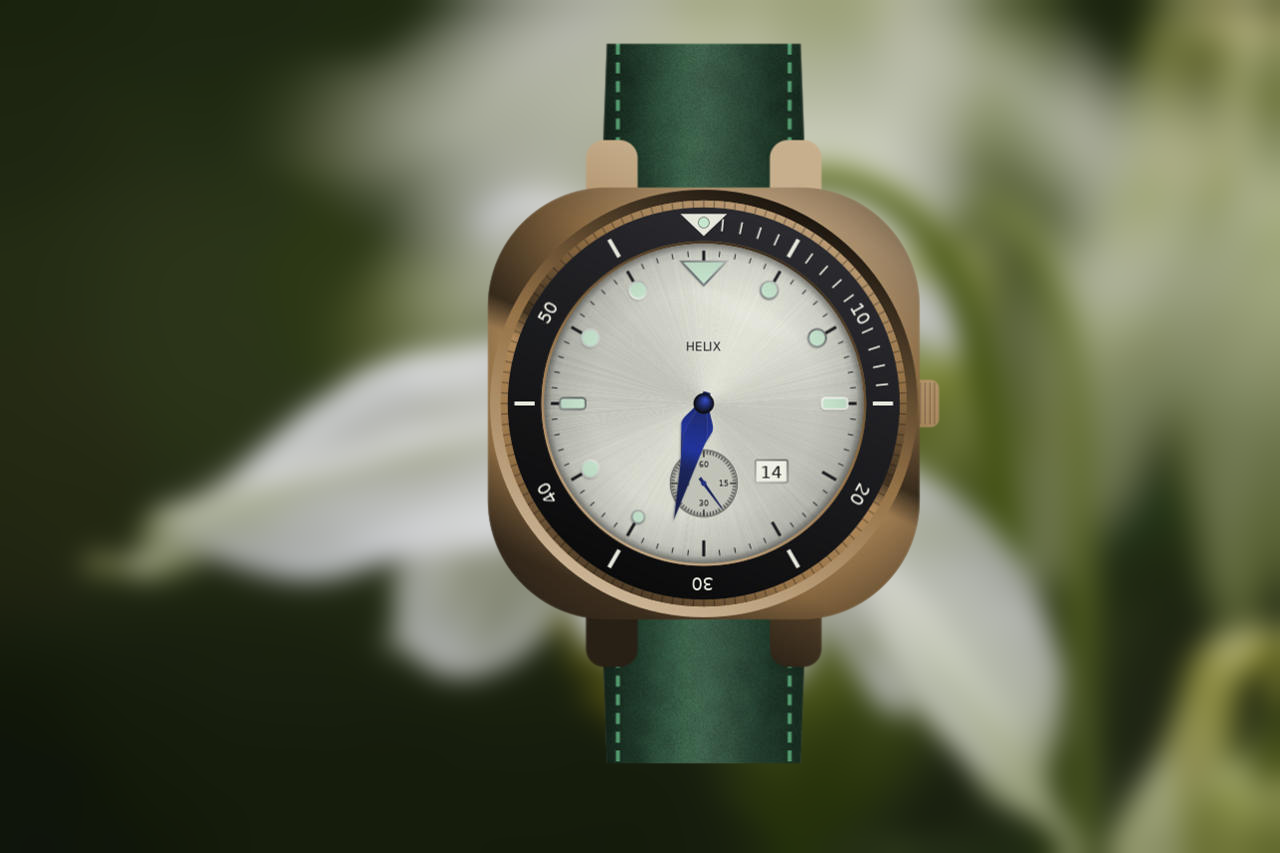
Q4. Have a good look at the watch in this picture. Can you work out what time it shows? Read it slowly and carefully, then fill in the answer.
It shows 6:32:24
